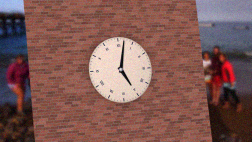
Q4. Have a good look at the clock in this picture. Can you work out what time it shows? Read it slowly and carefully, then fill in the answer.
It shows 5:02
